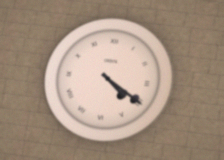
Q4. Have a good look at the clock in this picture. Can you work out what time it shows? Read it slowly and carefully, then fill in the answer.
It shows 4:20
